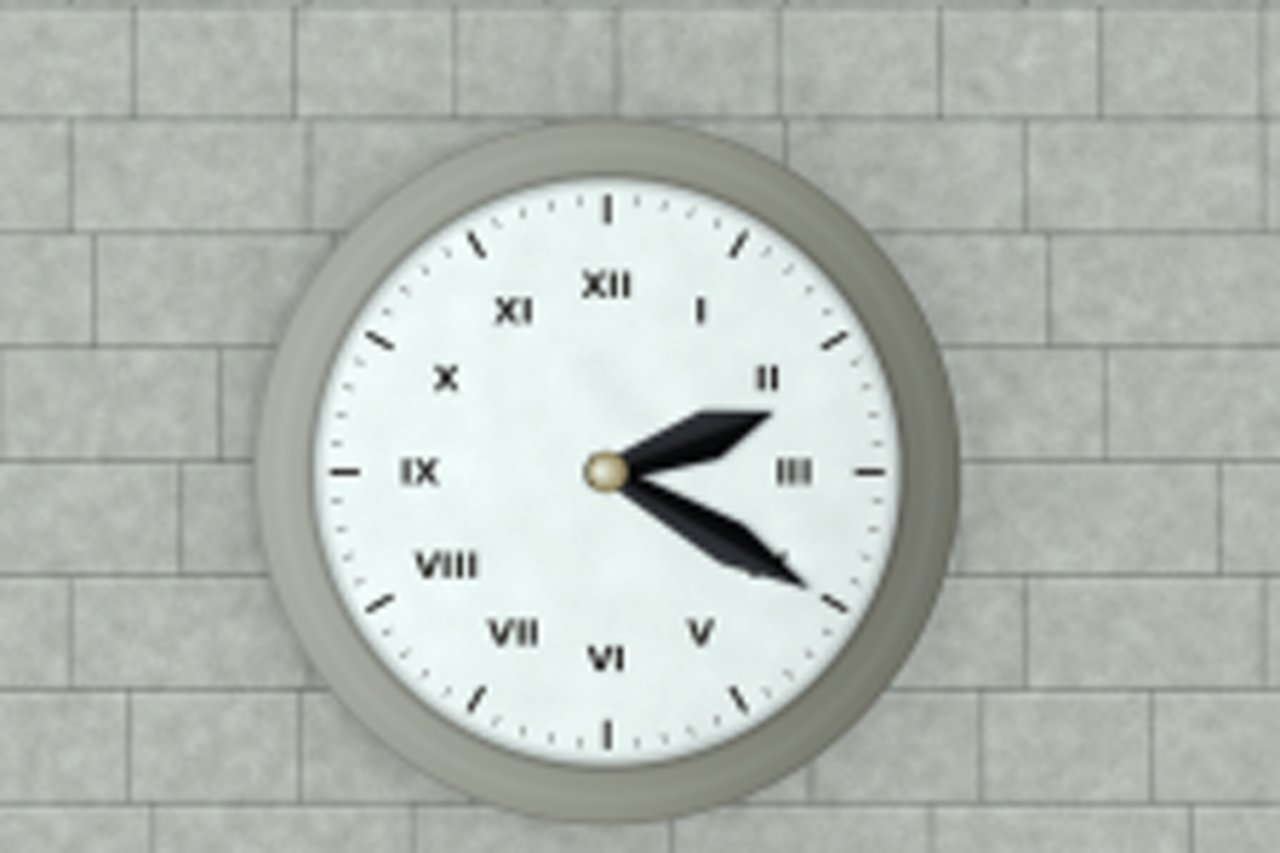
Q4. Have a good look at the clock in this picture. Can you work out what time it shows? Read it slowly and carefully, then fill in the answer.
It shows 2:20
